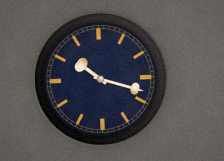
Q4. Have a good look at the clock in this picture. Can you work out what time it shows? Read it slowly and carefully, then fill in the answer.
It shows 10:18
